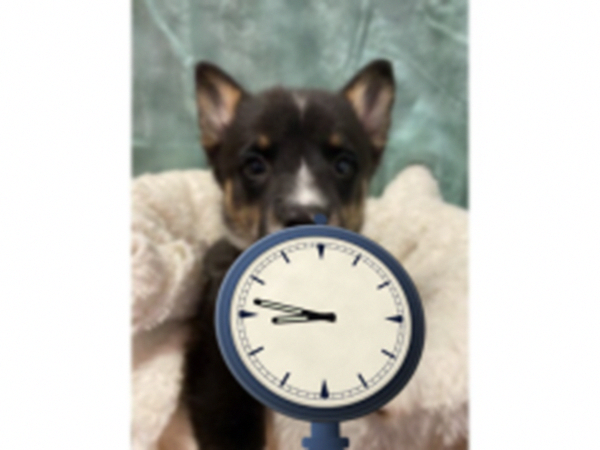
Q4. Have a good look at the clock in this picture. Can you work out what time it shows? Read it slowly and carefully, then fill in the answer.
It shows 8:47
